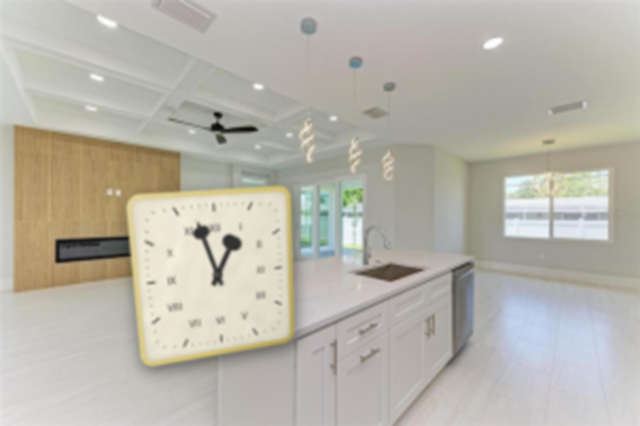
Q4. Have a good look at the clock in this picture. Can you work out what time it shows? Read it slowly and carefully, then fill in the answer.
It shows 12:57
